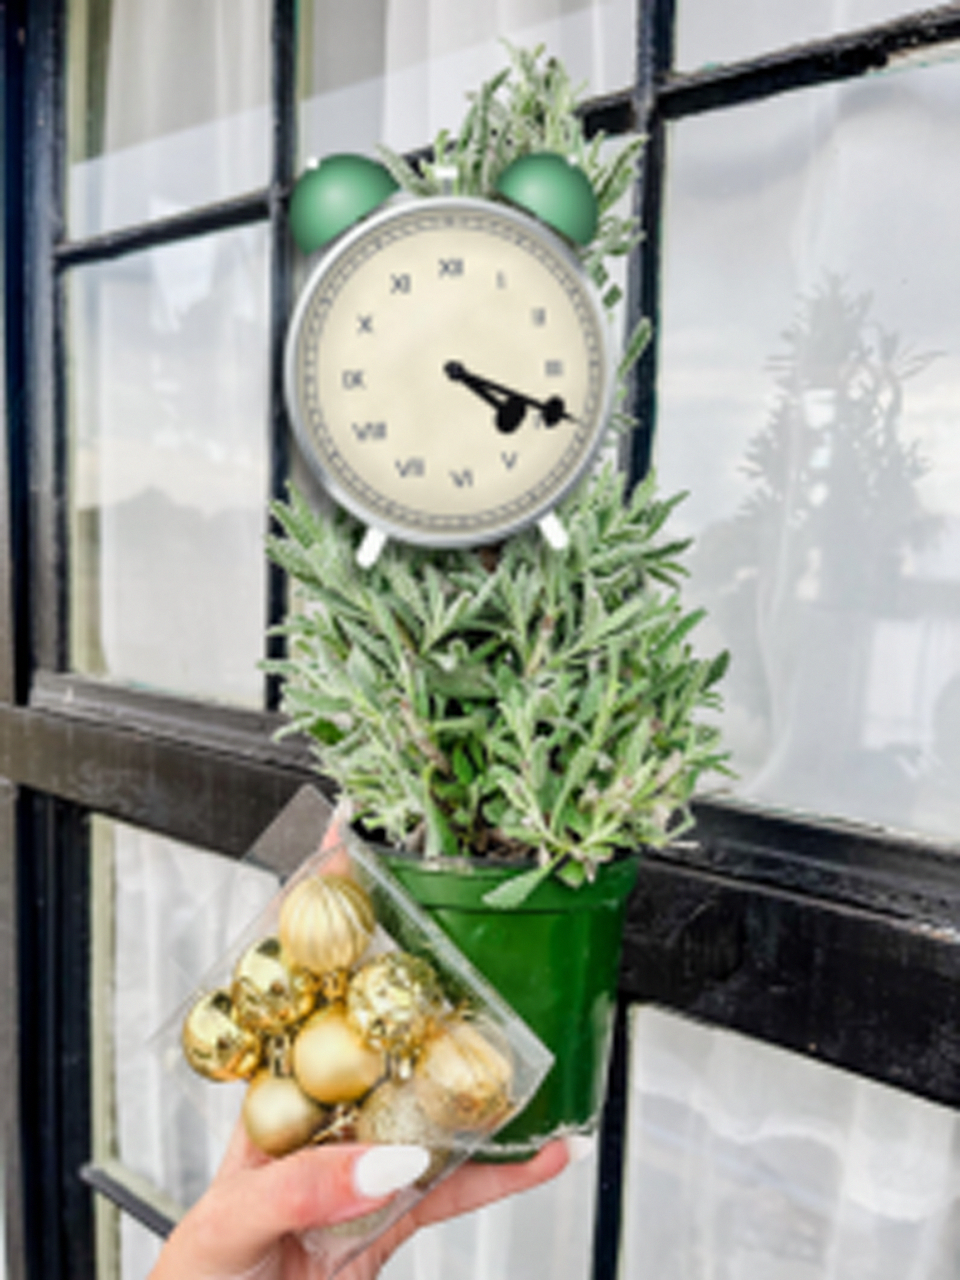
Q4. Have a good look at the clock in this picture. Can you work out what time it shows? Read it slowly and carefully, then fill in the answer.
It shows 4:19
